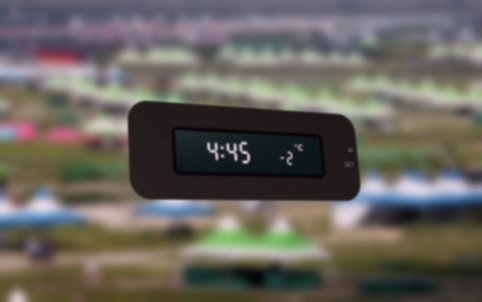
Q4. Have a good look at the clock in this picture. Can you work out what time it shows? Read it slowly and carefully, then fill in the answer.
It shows 4:45
